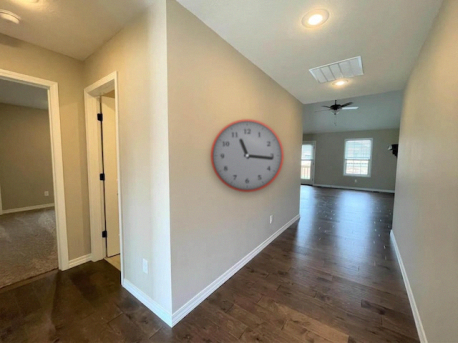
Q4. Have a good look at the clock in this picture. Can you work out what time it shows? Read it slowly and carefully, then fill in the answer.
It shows 11:16
